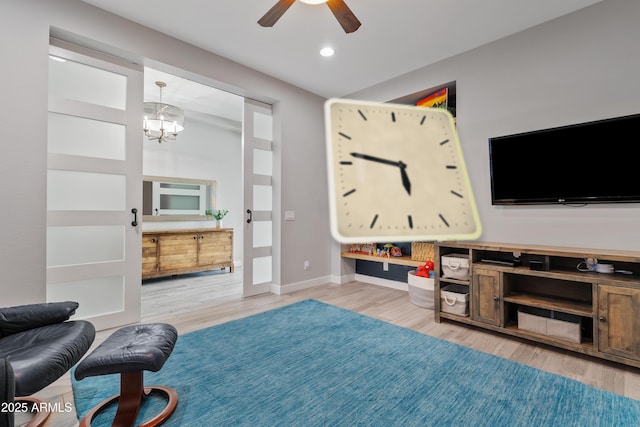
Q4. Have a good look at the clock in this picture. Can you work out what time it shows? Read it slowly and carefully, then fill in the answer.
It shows 5:47
